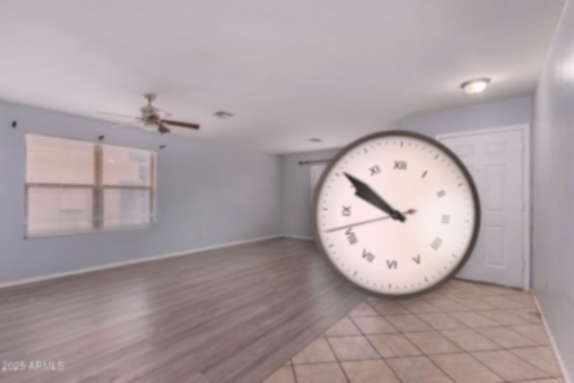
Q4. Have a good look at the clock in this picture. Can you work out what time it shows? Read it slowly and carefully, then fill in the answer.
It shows 9:50:42
